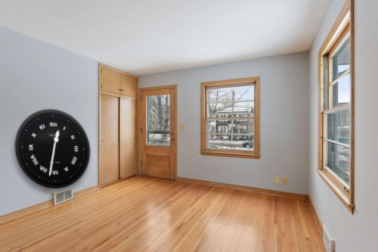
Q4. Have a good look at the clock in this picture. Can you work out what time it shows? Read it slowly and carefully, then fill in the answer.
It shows 12:32
